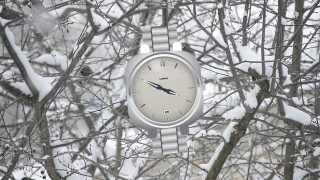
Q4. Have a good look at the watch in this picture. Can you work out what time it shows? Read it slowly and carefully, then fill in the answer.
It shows 3:50
